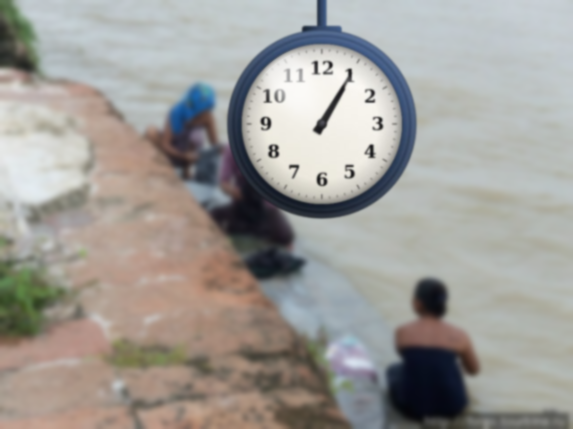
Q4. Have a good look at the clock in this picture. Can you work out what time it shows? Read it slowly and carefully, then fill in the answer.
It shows 1:05
